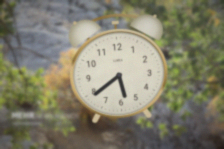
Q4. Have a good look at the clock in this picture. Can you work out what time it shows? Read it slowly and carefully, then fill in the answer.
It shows 5:39
